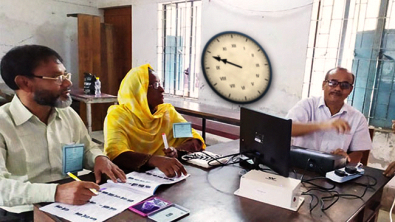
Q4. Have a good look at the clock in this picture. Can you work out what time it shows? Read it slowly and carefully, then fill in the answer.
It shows 9:49
